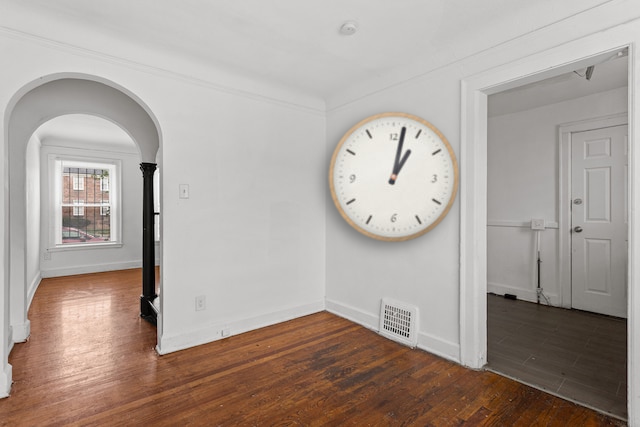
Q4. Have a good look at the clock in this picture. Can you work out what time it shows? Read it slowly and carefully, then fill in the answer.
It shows 1:02
